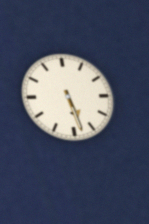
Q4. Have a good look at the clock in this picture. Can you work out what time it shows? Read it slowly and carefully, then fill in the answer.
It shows 5:28
